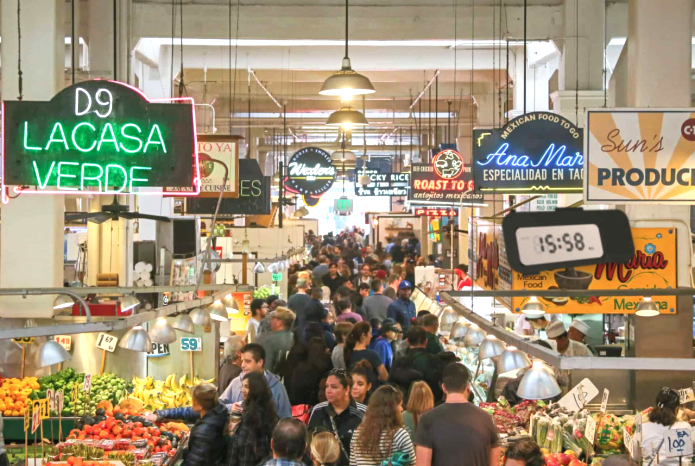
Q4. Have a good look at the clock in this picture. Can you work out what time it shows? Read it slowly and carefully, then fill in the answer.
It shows 15:58
